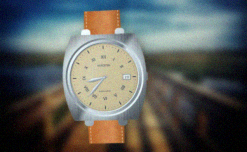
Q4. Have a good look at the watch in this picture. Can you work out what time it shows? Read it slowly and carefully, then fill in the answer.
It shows 8:37
